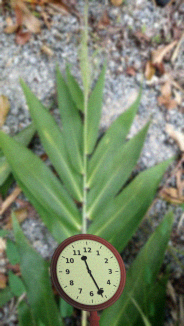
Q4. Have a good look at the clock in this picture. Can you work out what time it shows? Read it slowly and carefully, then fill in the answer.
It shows 11:26
